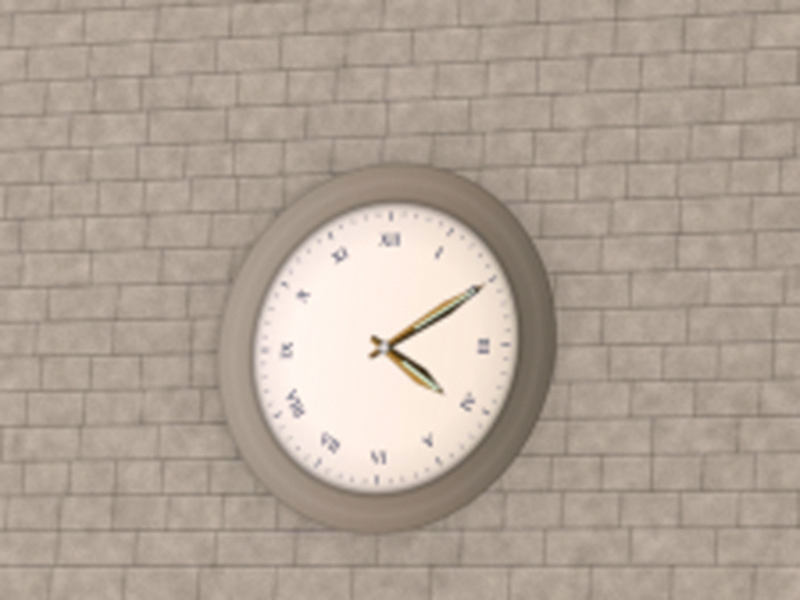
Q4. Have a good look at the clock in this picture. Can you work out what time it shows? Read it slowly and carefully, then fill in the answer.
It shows 4:10
